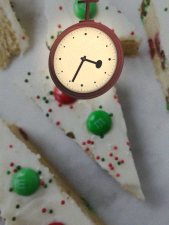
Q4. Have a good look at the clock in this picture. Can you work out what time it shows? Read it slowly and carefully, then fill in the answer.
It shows 3:34
